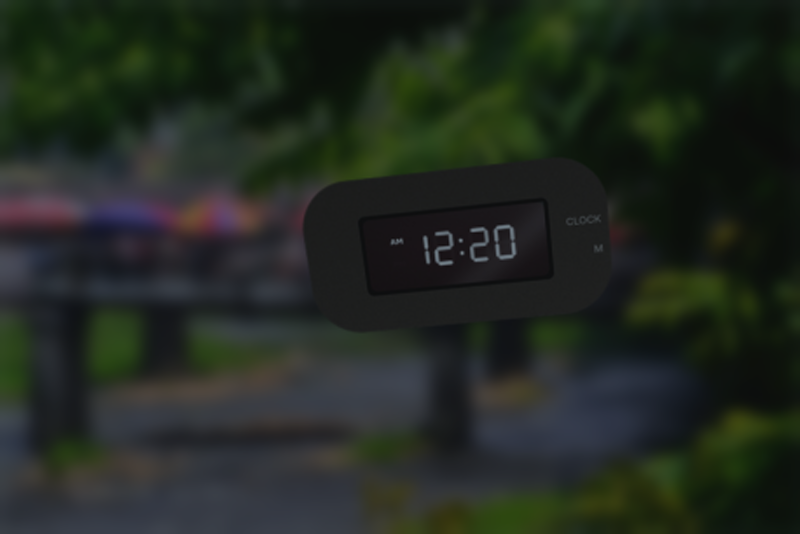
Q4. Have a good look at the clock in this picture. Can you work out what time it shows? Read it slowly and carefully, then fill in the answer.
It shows 12:20
